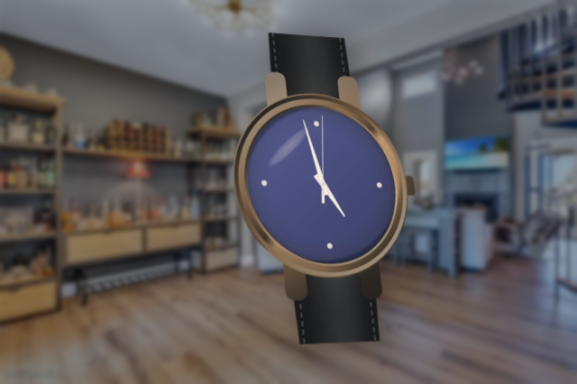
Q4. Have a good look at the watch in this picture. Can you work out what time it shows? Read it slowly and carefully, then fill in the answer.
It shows 4:58:01
